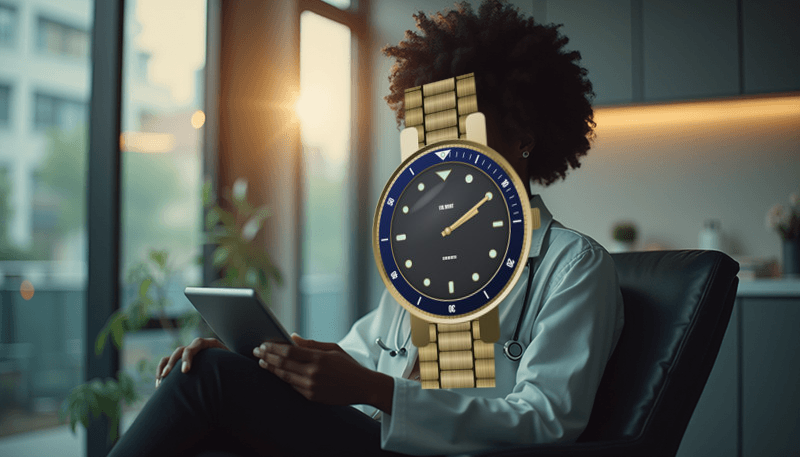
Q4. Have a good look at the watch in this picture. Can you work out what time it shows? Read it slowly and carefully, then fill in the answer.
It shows 2:10
